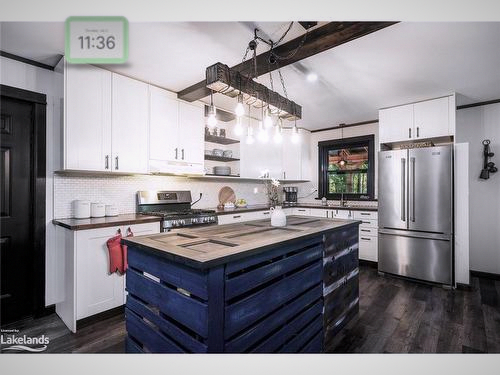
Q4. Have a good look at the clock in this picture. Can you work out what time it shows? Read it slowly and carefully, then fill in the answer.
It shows 11:36
